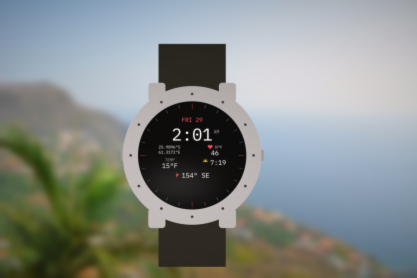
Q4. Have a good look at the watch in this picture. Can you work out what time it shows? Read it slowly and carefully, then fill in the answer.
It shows 2:01
